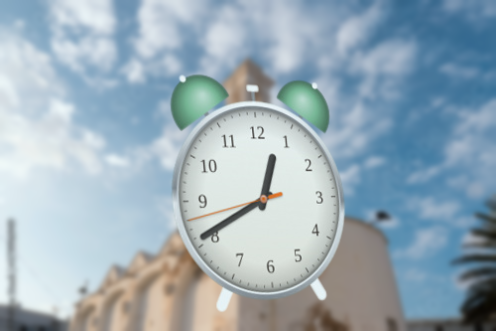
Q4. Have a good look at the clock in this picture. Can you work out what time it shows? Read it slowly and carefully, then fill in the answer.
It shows 12:40:43
